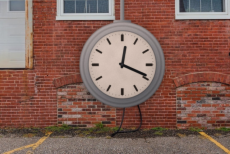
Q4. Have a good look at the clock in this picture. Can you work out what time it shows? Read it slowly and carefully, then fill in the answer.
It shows 12:19
